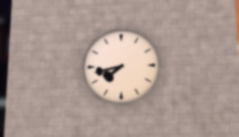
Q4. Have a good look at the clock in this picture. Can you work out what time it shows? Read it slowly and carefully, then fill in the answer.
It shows 7:43
